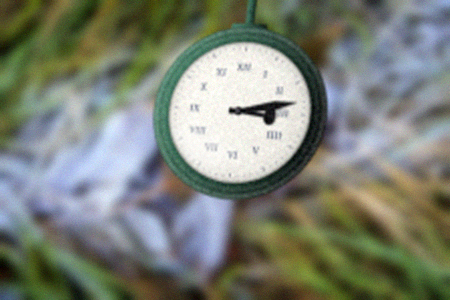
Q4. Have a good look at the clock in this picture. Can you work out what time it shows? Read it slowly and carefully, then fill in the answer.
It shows 3:13
